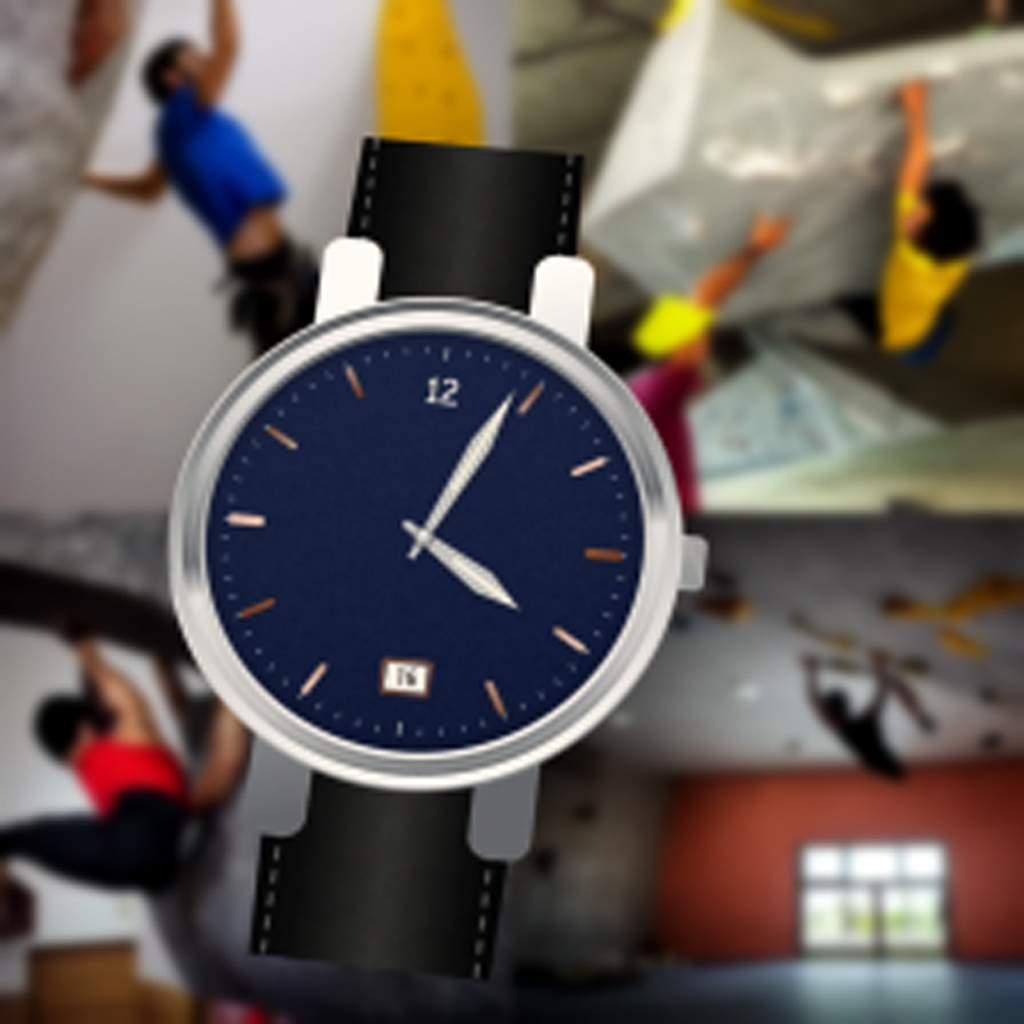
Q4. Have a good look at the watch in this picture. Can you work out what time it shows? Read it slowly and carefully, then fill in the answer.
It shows 4:04
